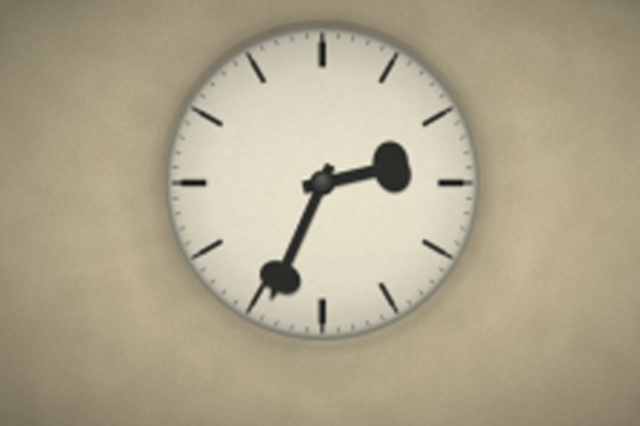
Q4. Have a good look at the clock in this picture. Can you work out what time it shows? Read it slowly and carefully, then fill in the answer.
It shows 2:34
